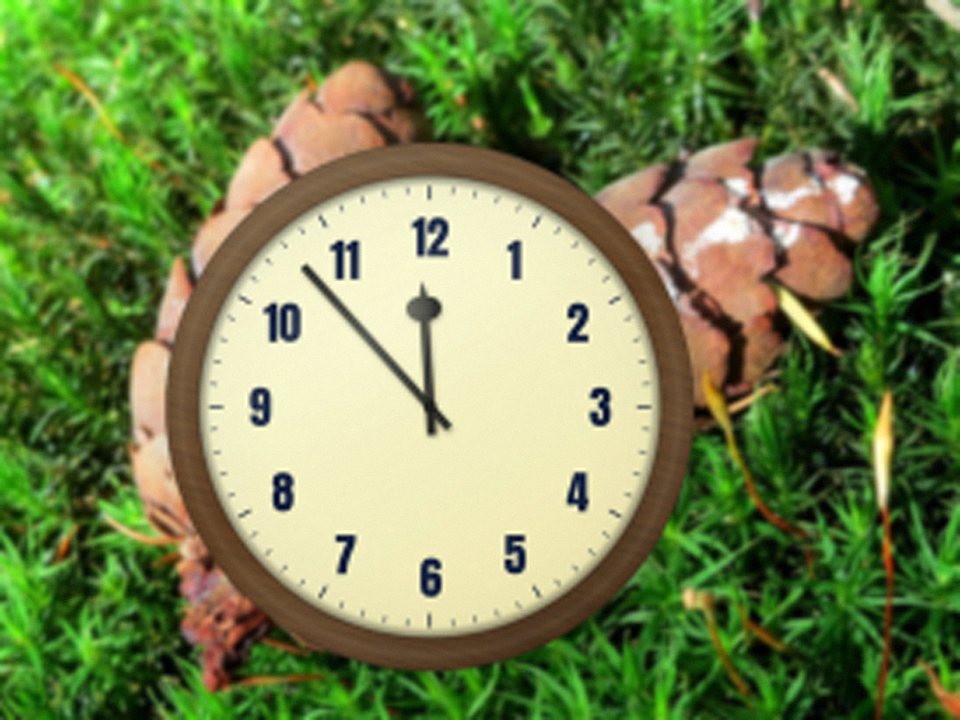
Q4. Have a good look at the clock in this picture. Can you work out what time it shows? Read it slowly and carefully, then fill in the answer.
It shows 11:53
